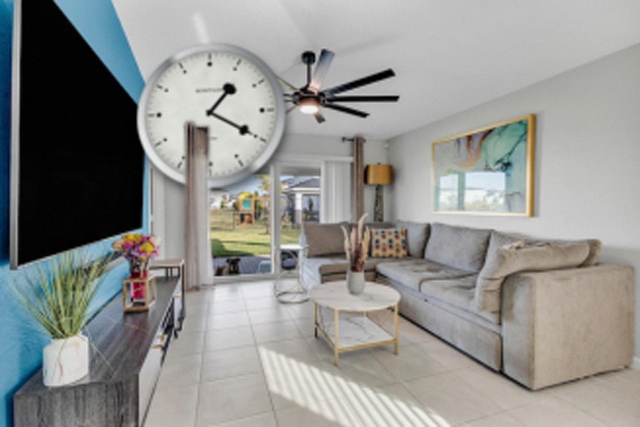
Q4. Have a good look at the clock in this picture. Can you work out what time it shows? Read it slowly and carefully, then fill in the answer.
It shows 1:20
